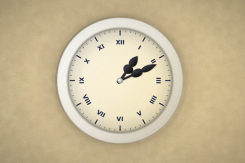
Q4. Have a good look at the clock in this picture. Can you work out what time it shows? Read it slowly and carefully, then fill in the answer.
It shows 1:11
